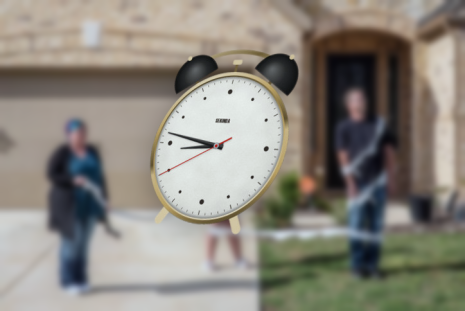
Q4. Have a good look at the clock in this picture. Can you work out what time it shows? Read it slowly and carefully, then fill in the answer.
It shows 8:46:40
